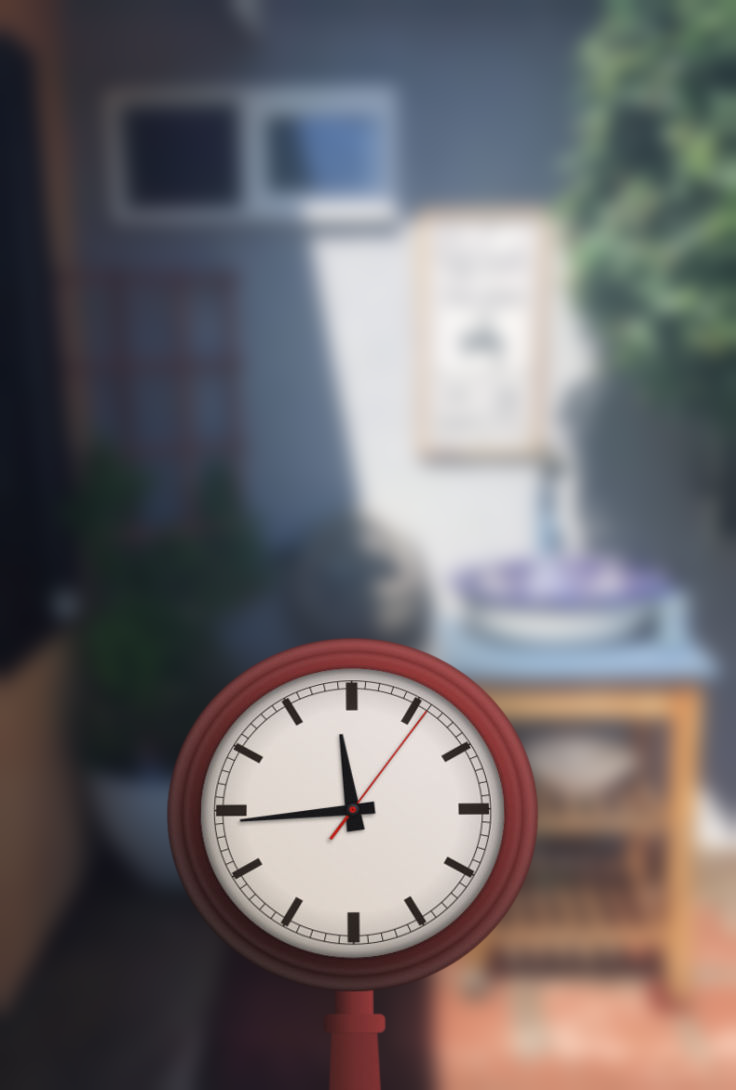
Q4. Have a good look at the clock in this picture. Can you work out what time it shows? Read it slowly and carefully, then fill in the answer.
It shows 11:44:06
